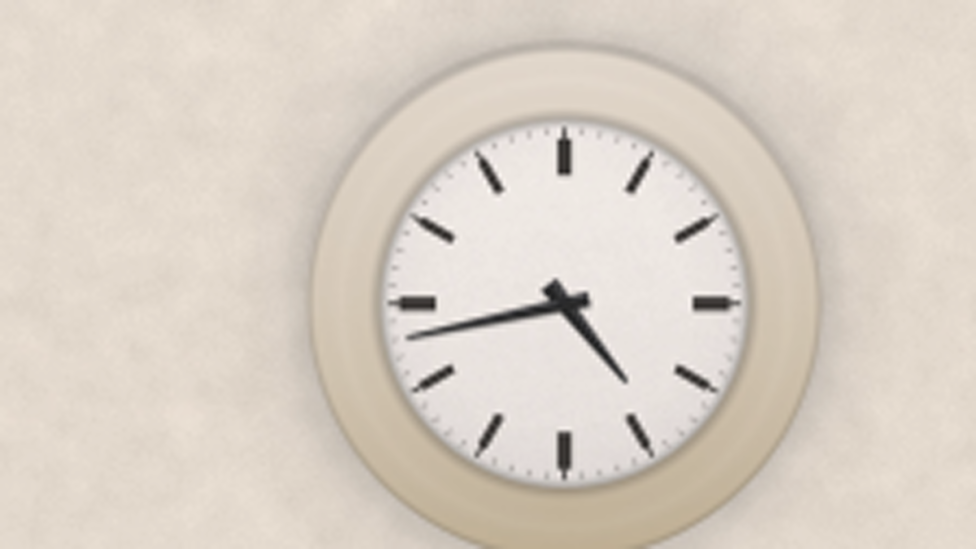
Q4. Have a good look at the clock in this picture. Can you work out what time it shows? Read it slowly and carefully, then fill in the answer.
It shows 4:43
